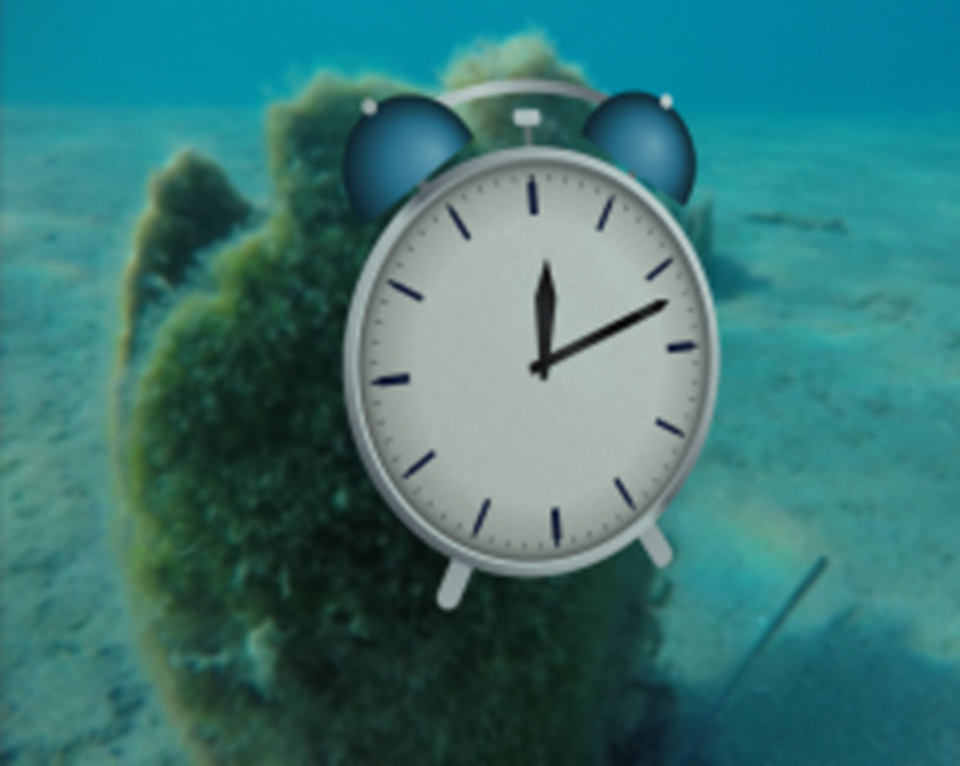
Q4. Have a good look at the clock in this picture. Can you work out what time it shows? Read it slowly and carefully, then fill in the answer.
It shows 12:12
